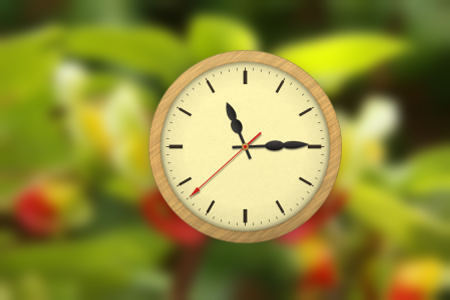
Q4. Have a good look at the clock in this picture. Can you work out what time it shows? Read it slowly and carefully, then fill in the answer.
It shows 11:14:38
